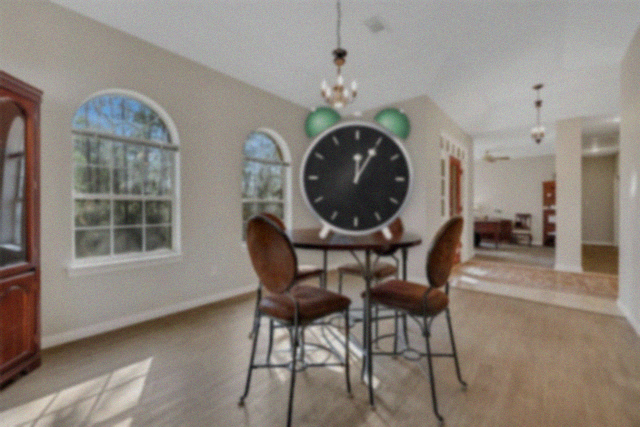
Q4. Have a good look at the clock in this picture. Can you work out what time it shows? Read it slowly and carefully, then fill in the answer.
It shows 12:05
